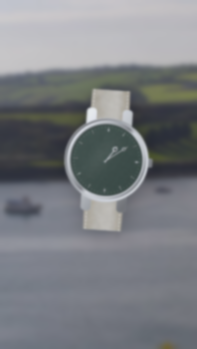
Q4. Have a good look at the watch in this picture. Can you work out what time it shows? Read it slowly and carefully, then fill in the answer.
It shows 1:09
